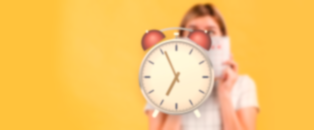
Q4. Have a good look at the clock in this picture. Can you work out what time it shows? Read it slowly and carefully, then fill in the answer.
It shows 6:56
